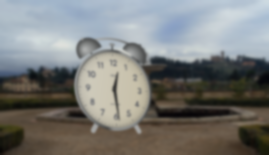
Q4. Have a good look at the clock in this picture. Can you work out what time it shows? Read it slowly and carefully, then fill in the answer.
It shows 12:29
